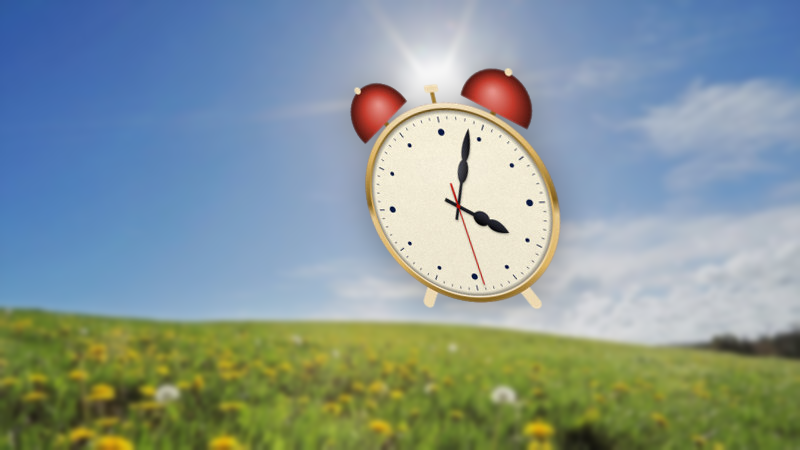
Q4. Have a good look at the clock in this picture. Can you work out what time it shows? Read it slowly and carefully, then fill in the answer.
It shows 4:03:29
